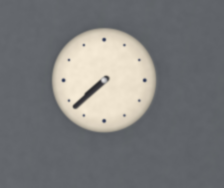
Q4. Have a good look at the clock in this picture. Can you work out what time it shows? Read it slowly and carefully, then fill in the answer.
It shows 7:38
